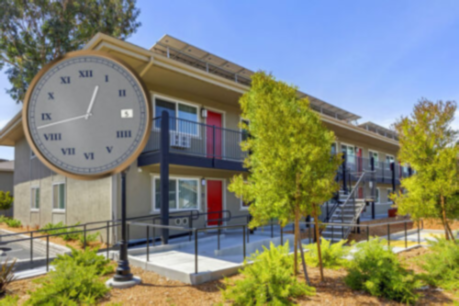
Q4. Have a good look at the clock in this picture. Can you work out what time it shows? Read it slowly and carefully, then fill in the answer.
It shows 12:43
